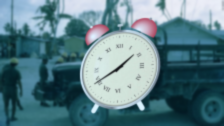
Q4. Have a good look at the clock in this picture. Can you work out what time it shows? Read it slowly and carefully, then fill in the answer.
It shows 1:40
